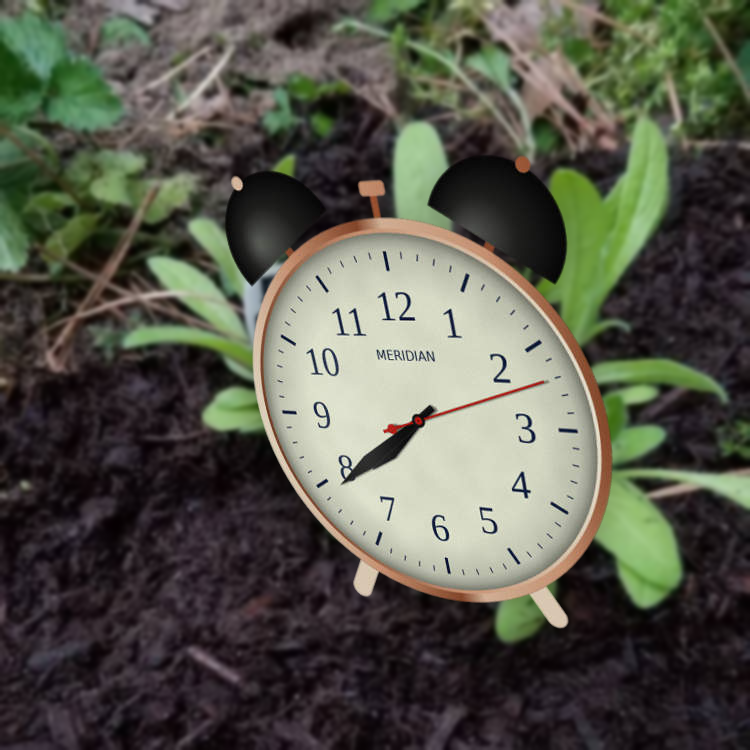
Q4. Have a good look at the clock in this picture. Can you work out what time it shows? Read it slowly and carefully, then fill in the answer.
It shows 7:39:12
